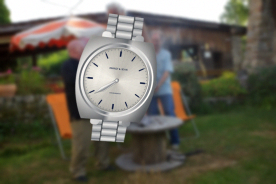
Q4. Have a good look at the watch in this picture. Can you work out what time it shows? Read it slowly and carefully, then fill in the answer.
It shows 7:39
